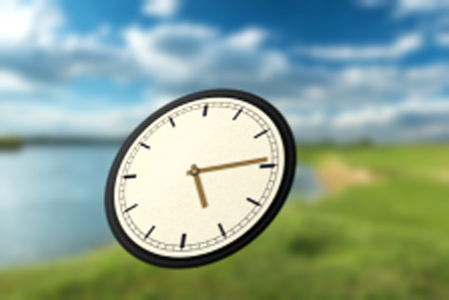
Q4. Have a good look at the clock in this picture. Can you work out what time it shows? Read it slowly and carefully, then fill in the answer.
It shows 5:14
